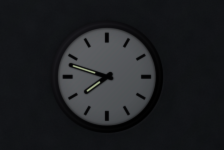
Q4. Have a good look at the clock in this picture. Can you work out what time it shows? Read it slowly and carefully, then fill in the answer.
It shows 7:48
